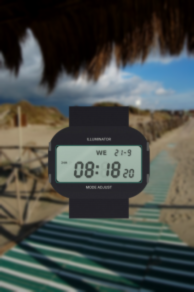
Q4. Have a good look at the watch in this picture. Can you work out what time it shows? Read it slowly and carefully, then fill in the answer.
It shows 8:18:20
